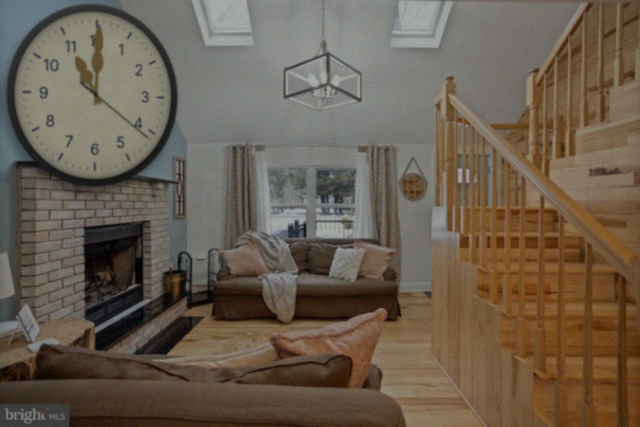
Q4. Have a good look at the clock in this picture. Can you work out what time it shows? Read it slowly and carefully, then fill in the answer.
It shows 11:00:21
